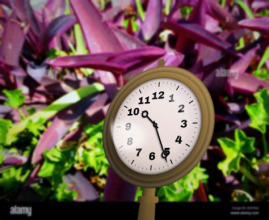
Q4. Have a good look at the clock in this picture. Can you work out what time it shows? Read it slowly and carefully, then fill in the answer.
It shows 10:26
